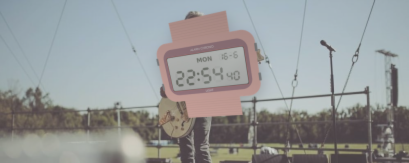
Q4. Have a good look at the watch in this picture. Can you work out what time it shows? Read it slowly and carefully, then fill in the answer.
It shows 22:54:40
